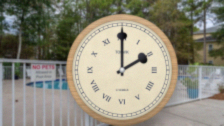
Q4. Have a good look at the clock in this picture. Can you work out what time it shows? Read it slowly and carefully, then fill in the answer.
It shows 2:00
